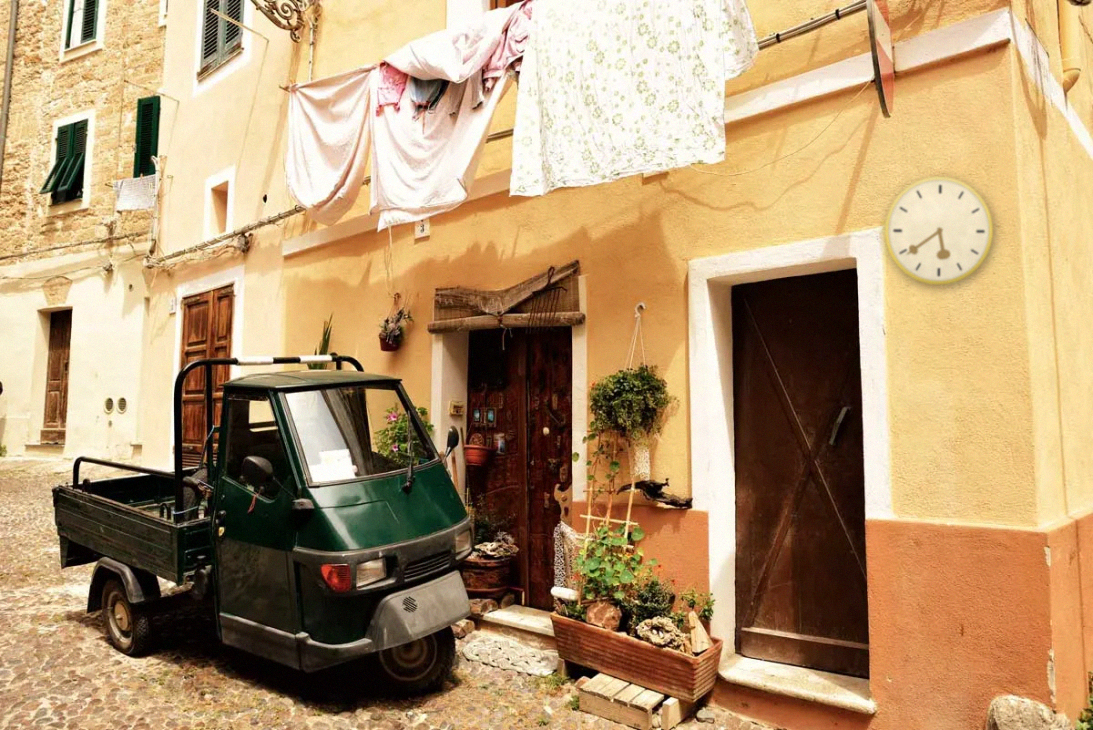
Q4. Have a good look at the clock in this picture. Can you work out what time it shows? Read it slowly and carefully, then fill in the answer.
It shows 5:39
